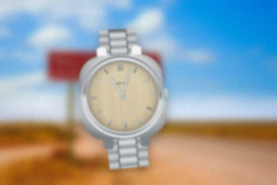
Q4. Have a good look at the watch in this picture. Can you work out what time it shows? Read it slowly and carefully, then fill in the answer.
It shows 11:03
